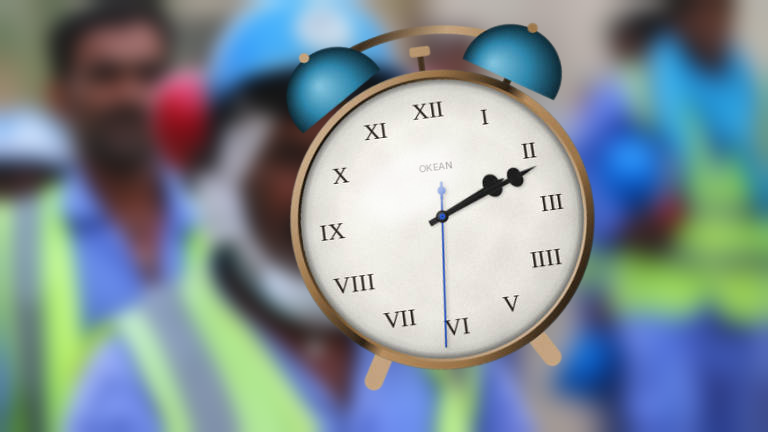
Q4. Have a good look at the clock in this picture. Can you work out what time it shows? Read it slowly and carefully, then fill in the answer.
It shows 2:11:31
